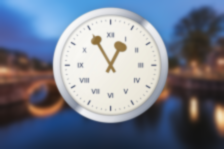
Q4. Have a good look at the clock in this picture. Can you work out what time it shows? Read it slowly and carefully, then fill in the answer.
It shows 12:55
